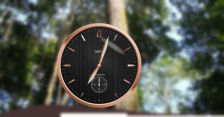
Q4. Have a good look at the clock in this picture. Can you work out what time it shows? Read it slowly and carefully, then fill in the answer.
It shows 7:03
